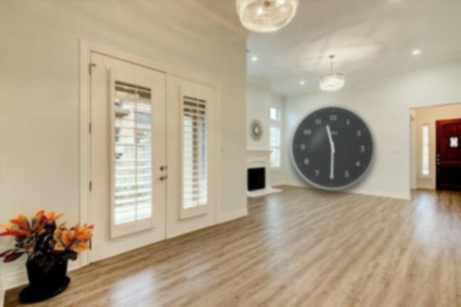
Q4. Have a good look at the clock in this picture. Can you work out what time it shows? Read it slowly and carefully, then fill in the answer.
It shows 11:30
